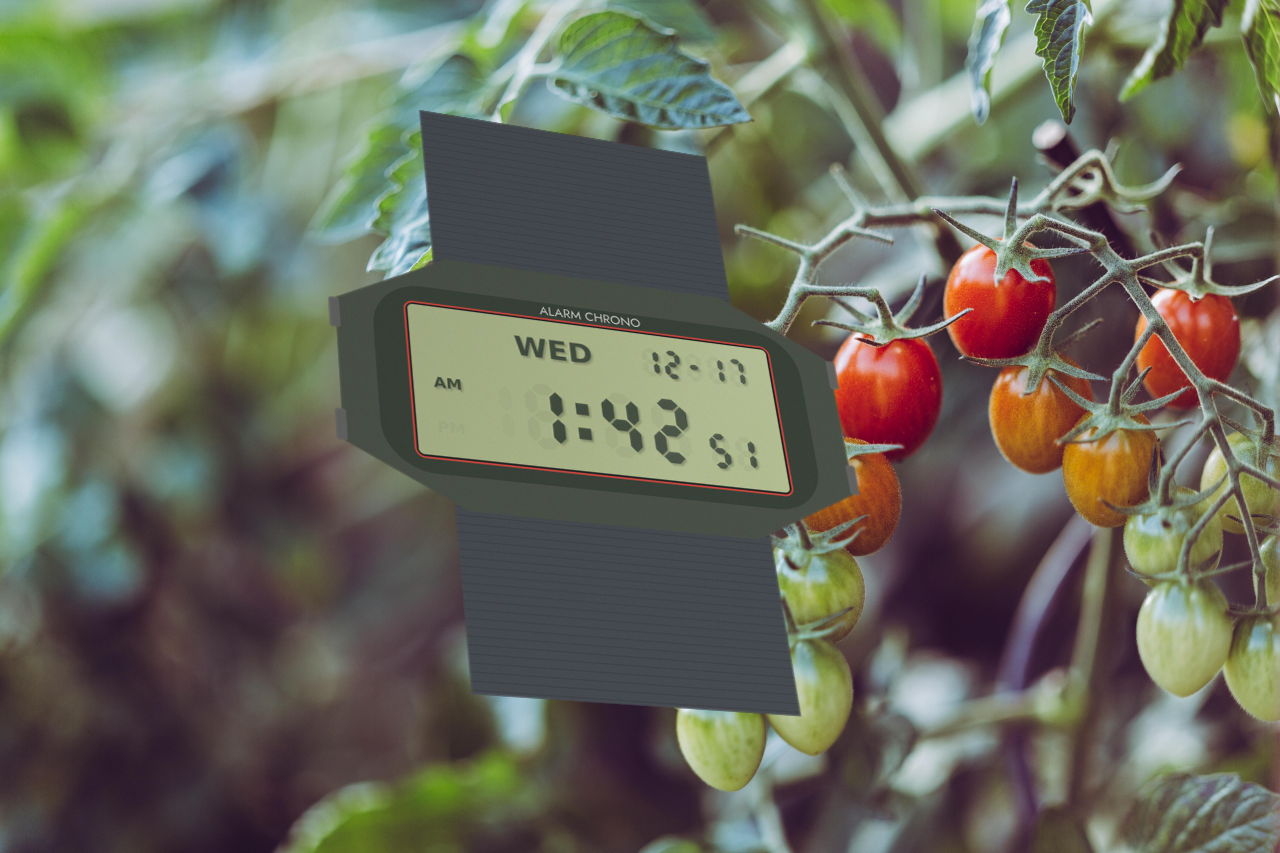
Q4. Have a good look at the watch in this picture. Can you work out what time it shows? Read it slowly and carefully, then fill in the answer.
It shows 1:42:51
